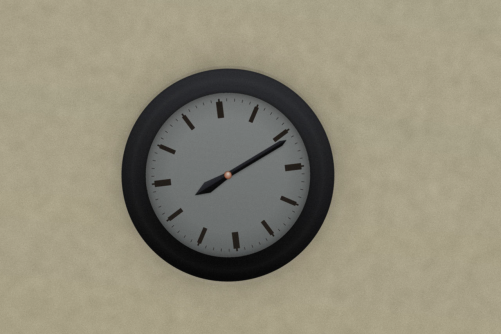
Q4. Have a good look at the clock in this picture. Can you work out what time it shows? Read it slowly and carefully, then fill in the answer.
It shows 8:11
